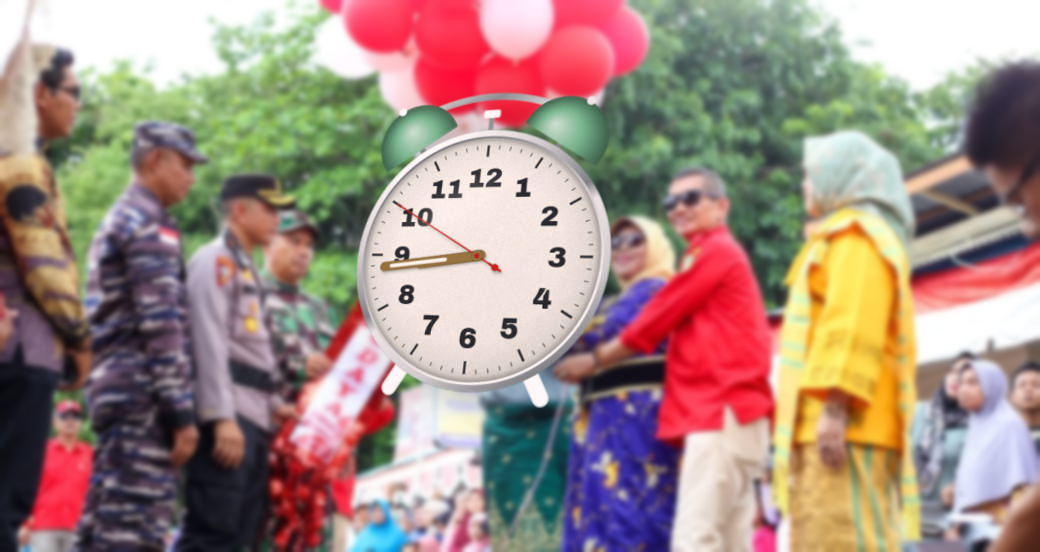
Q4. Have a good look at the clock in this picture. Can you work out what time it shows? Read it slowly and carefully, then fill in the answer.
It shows 8:43:50
